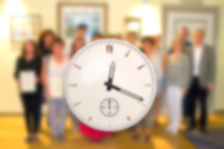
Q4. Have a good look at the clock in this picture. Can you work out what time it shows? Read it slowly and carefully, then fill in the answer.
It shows 12:19
